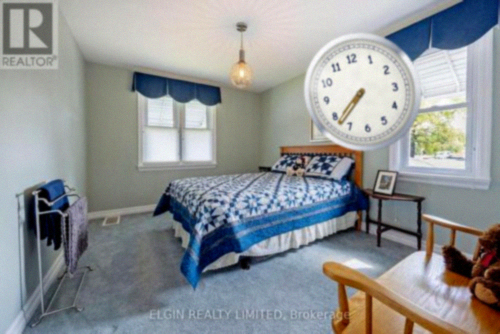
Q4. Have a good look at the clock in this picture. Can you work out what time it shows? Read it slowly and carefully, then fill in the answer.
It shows 7:38
